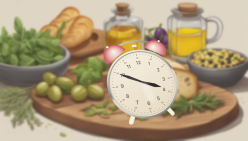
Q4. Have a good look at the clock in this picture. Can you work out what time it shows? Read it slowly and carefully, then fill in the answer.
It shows 3:50
